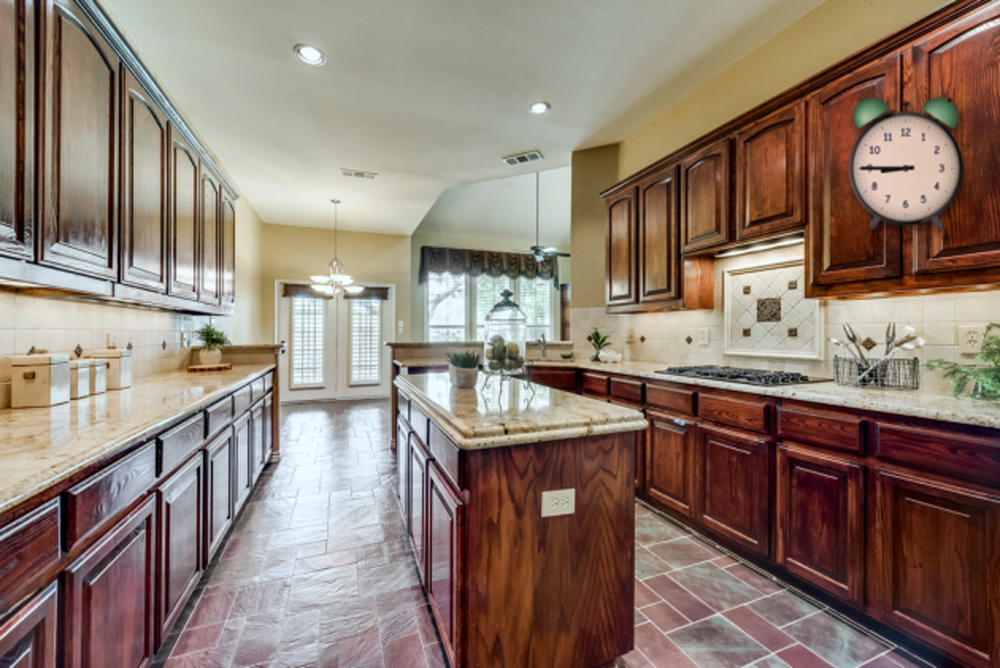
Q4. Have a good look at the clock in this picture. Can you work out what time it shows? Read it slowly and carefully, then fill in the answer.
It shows 8:45
